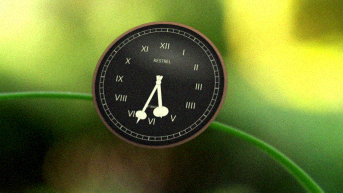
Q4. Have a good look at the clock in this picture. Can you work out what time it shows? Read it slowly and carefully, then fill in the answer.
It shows 5:33
